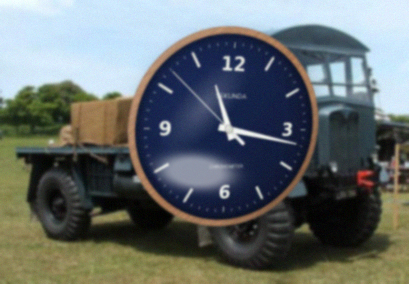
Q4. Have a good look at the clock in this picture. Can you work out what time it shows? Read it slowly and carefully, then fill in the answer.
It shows 11:16:52
